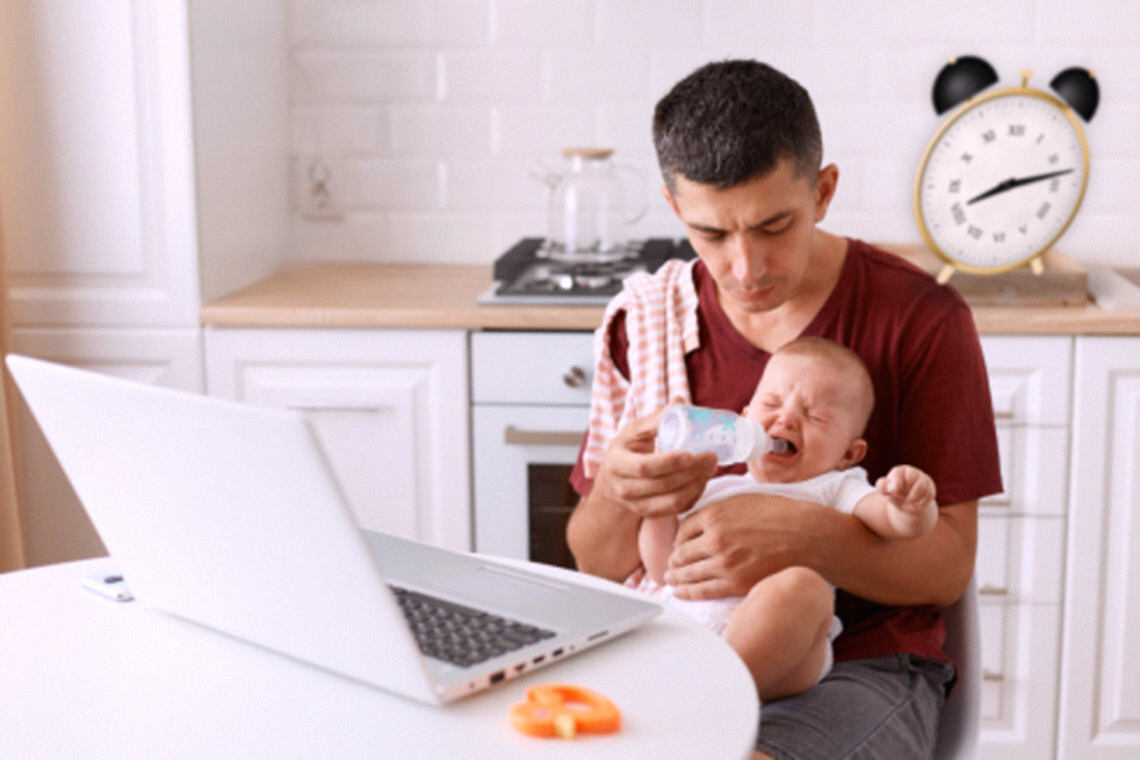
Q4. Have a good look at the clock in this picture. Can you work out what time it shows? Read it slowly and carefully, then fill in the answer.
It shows 8:13
